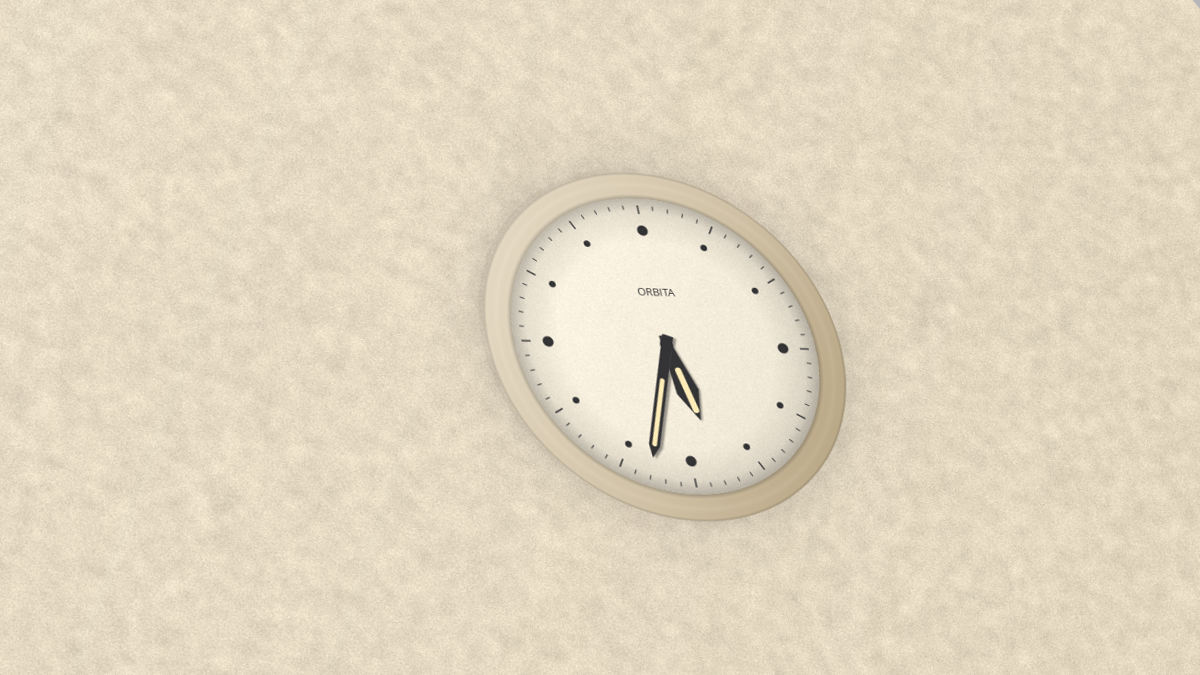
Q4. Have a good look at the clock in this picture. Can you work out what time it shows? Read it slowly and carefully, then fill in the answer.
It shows 5:33
